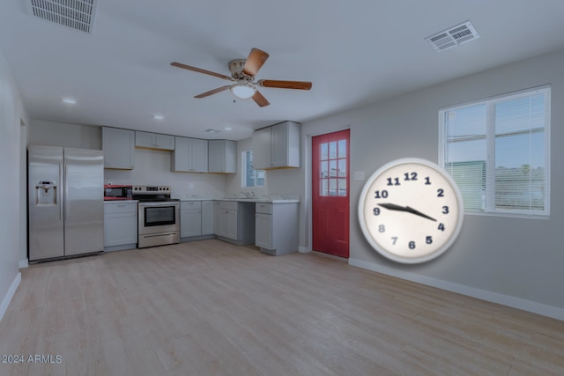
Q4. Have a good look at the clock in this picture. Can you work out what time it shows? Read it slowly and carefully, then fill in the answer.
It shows 3:47
